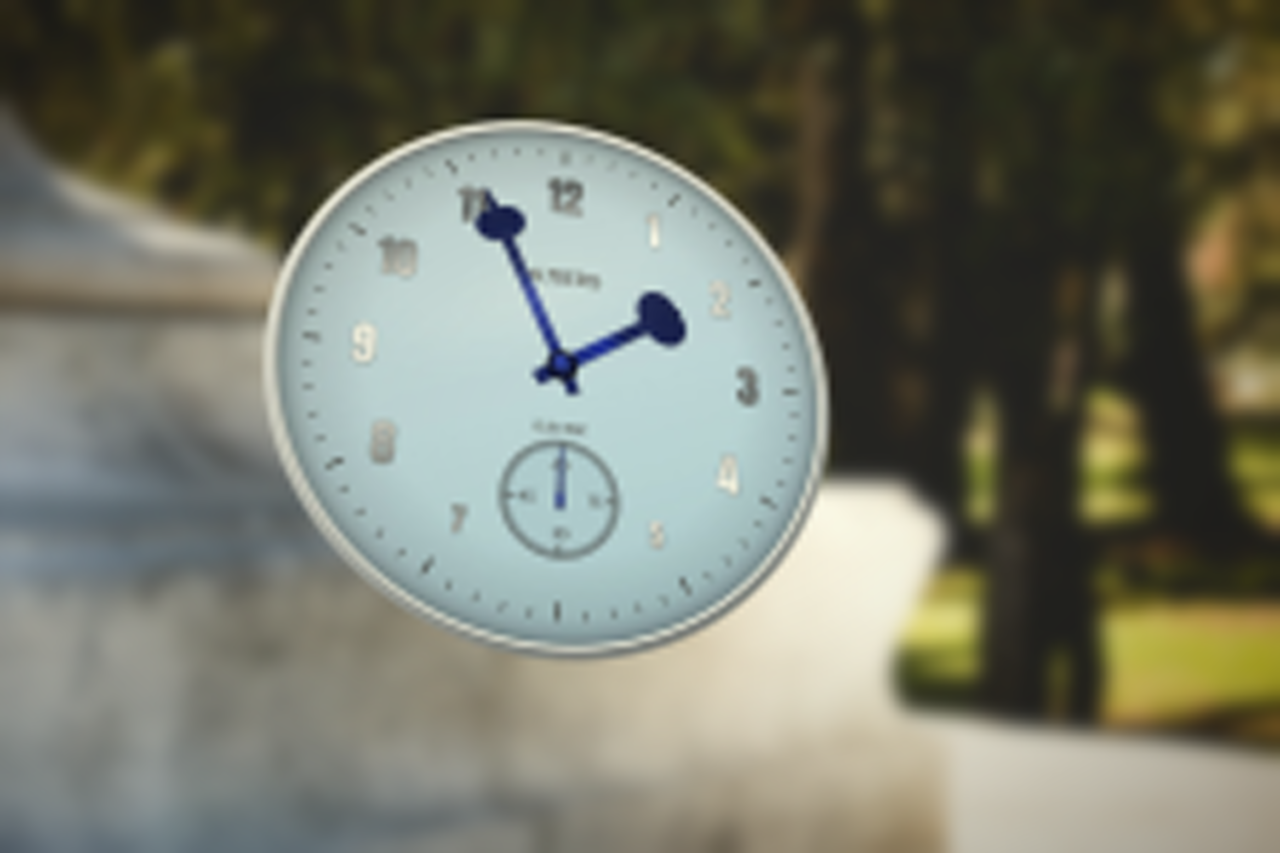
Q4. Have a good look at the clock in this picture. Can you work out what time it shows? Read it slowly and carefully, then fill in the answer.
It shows 1:56
